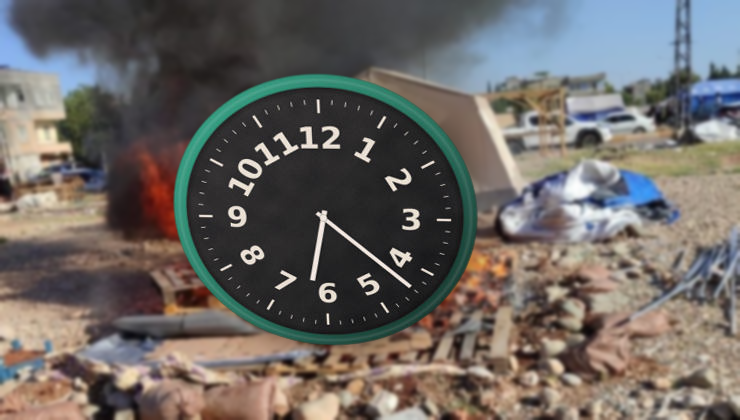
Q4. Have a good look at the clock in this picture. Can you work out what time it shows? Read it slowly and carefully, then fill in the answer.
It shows 6:22
